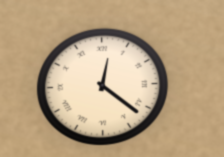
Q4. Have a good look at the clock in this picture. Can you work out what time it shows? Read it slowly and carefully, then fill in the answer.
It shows 12:22
